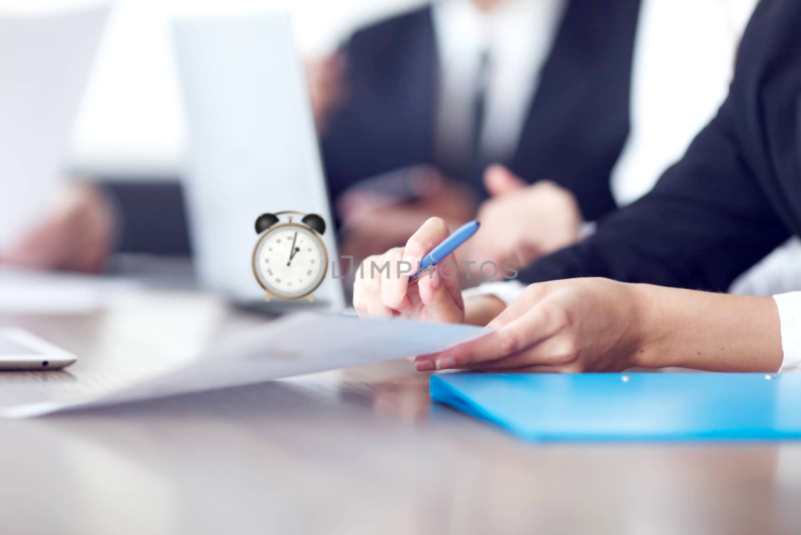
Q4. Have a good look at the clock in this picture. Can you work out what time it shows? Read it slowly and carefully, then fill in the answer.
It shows 1:02
